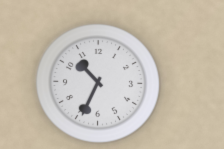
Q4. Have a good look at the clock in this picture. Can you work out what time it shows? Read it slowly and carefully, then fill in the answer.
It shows 10:34
